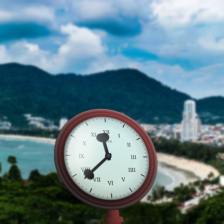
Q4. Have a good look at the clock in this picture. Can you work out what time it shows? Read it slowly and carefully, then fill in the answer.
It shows 11:38
